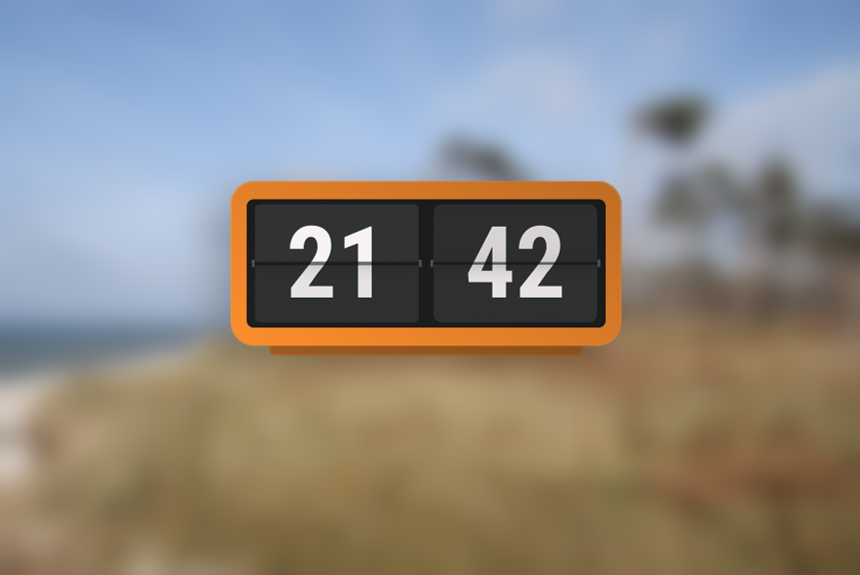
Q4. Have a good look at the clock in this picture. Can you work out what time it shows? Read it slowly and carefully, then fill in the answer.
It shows 21:42
